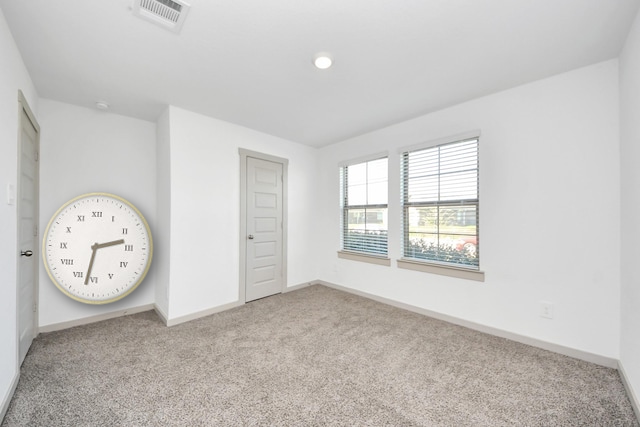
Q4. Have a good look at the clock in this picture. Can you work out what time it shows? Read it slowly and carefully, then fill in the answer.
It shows 2:32
